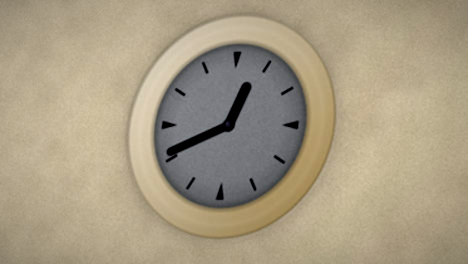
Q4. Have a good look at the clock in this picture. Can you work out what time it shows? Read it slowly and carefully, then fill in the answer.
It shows 12:41
